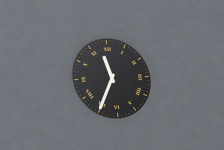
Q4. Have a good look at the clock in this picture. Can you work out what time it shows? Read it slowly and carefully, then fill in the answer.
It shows 11:35
